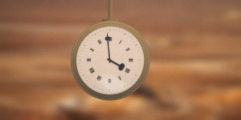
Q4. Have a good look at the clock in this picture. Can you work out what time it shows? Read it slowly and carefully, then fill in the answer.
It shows 3:59
